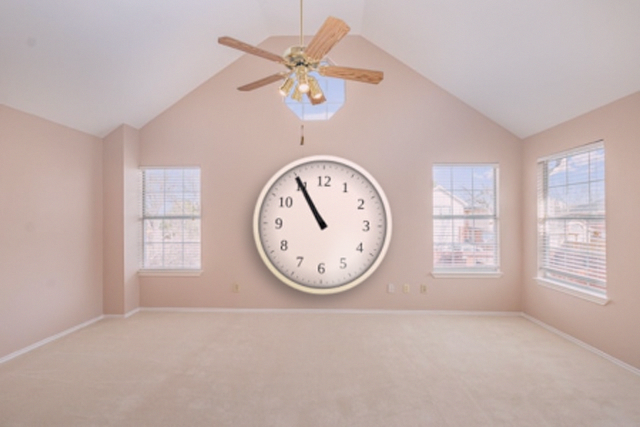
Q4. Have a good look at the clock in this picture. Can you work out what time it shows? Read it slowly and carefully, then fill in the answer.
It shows 10:55
